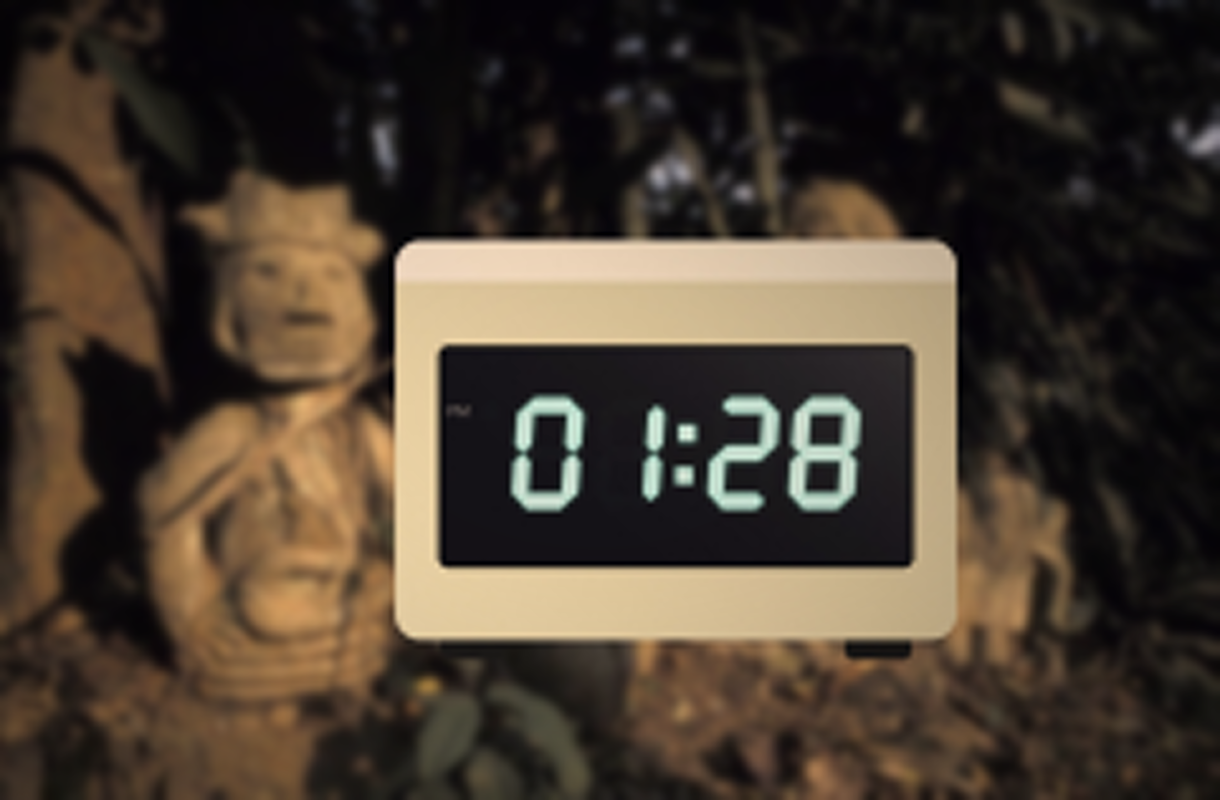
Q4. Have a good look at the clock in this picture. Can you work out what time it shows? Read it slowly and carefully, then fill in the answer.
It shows 1:28
